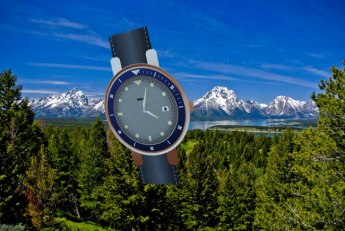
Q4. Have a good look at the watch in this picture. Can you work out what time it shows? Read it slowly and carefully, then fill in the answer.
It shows 4:03
